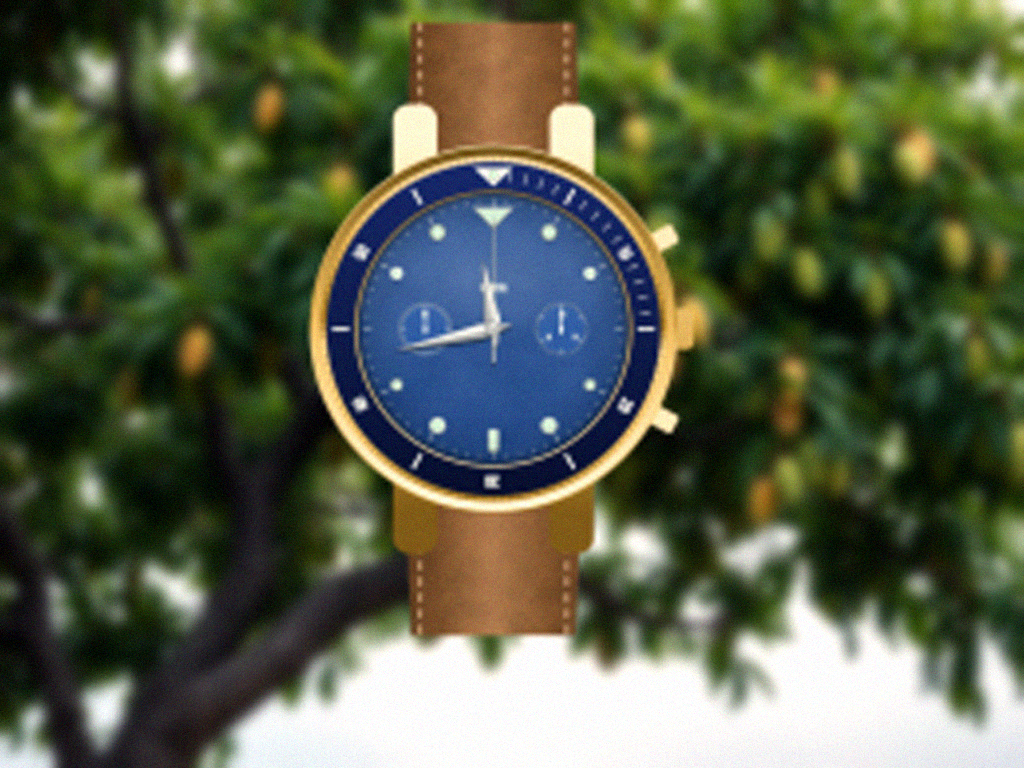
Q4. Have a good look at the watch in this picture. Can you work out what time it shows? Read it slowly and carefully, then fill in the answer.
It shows 11:43
